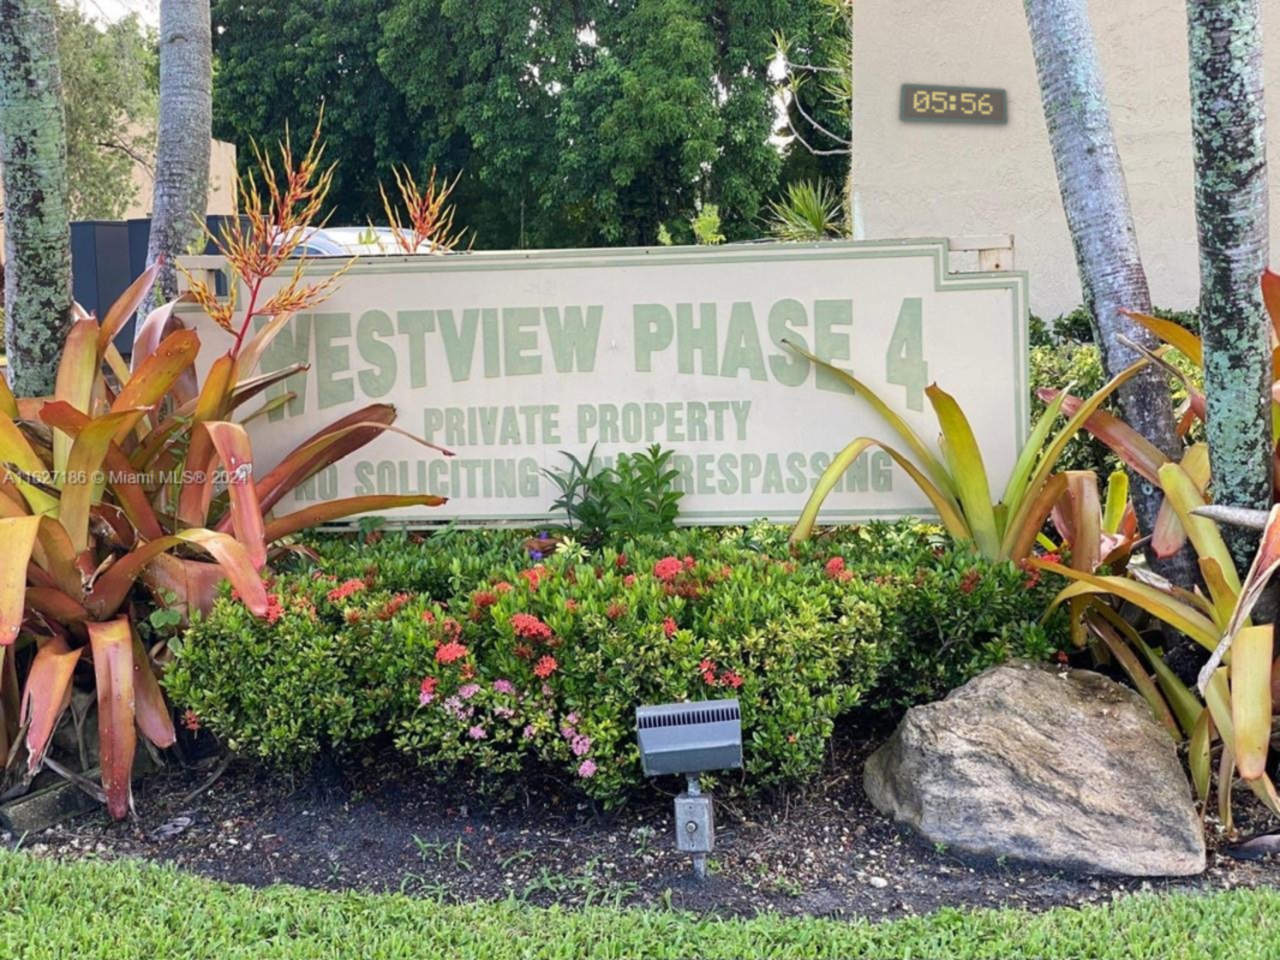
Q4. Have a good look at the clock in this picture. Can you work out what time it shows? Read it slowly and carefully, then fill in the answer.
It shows 5:56
